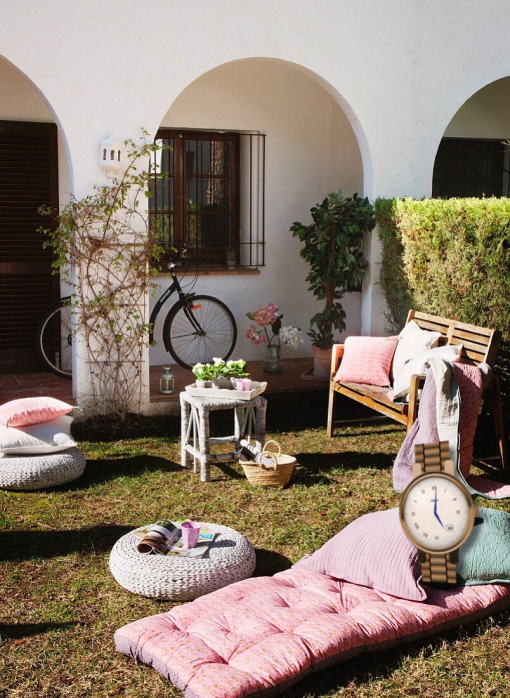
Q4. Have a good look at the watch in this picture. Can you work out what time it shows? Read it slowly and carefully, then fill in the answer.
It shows 5:01
